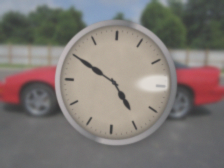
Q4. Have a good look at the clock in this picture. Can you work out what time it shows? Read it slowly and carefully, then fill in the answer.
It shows 4:50
